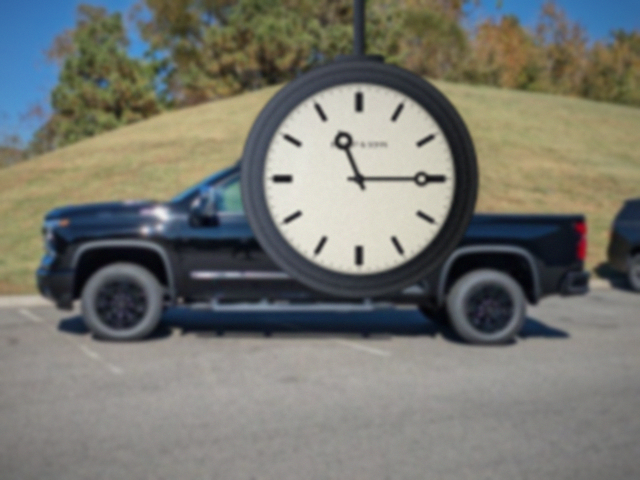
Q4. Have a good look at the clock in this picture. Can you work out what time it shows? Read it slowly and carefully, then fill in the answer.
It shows 11:15
